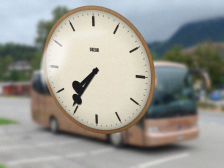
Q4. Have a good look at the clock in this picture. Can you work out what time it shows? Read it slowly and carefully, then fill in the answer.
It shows 7:36
